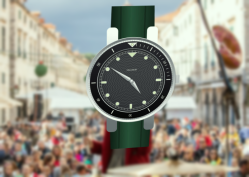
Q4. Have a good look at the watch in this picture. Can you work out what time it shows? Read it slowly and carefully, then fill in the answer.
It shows 4:51
